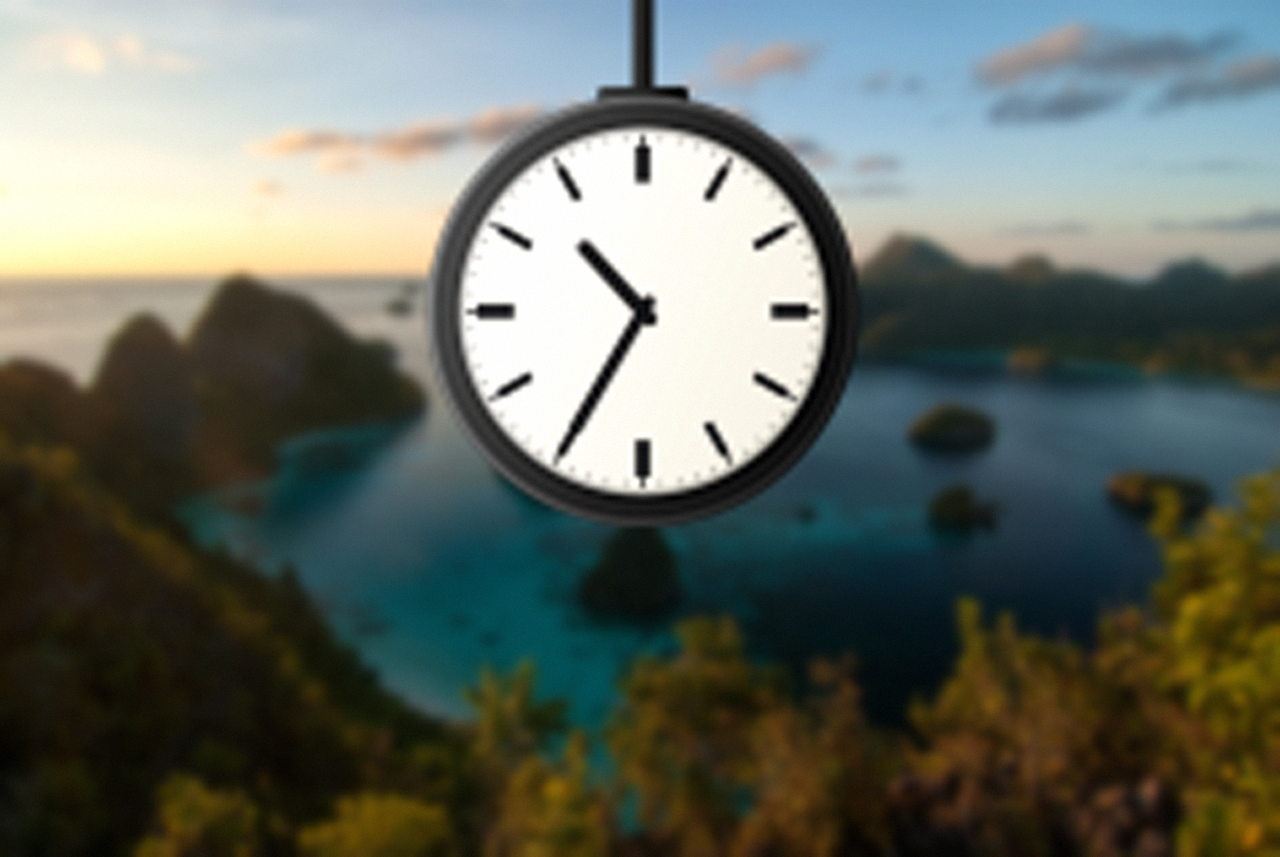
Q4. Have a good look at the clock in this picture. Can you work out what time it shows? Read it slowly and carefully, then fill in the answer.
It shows 10:35
